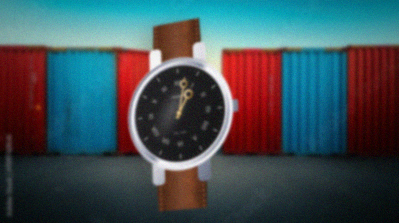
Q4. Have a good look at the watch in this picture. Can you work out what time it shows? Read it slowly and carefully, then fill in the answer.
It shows 1:02
